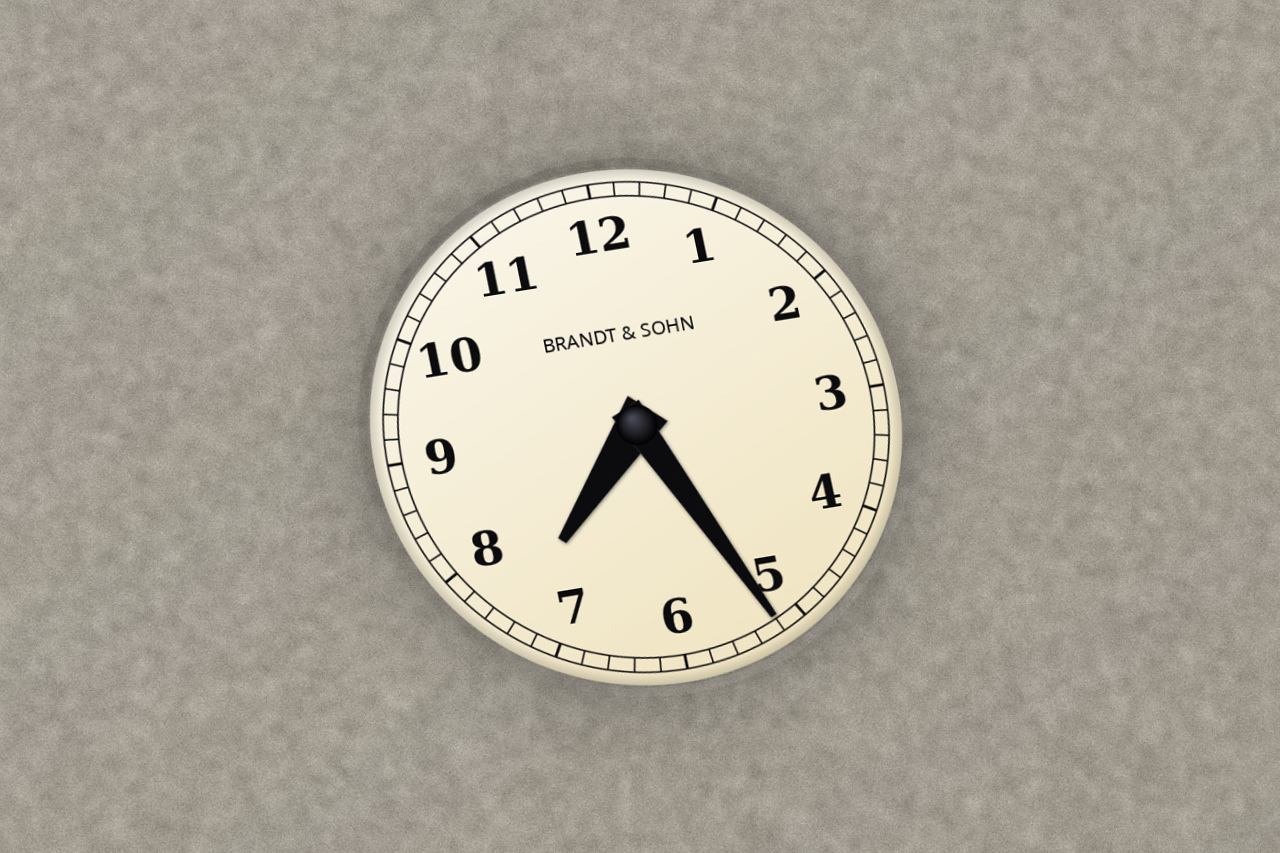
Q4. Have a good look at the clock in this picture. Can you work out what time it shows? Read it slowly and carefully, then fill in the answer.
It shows 7:26
